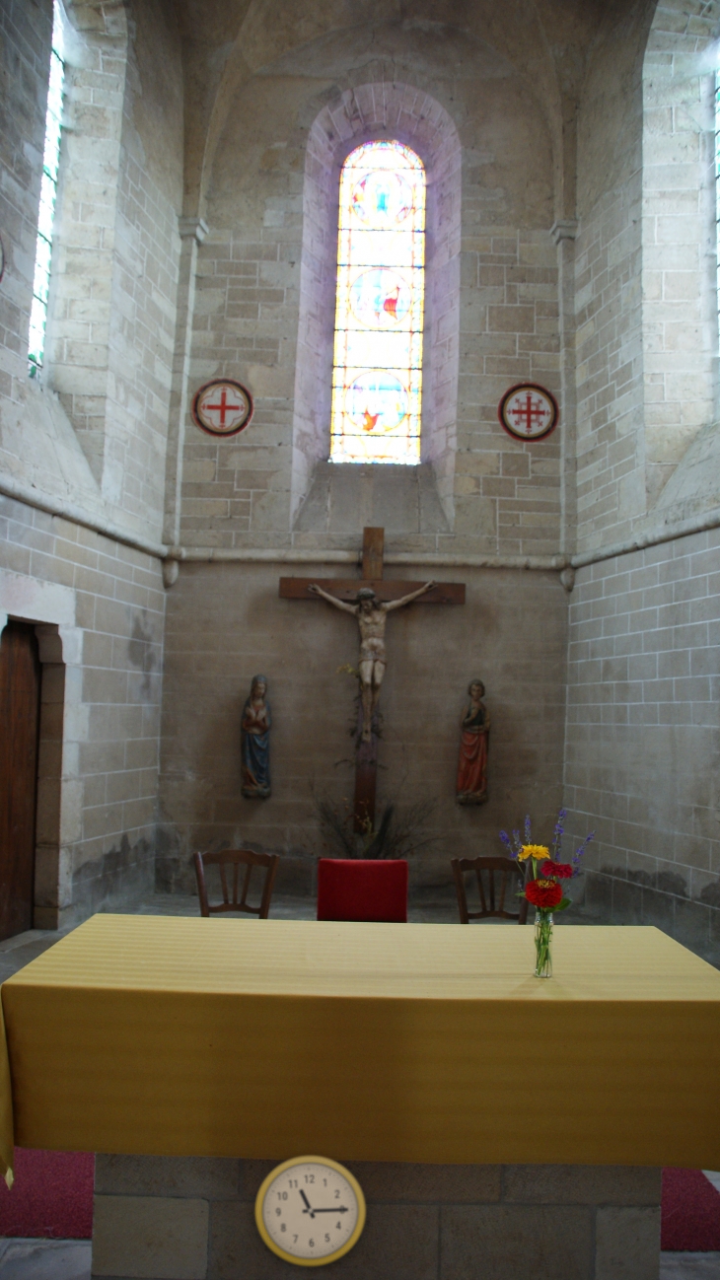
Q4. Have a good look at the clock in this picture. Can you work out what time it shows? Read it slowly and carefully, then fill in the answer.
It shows 11:15
